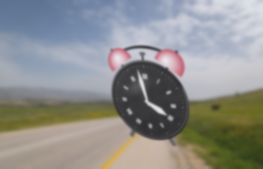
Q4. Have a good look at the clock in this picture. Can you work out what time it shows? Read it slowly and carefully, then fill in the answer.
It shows 3:58
